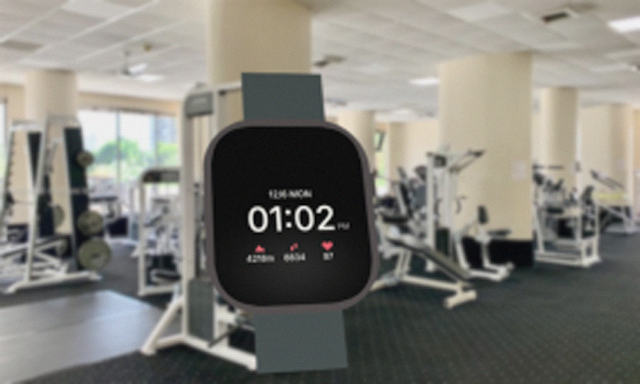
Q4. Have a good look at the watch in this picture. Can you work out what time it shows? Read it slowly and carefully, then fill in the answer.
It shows 1:02
